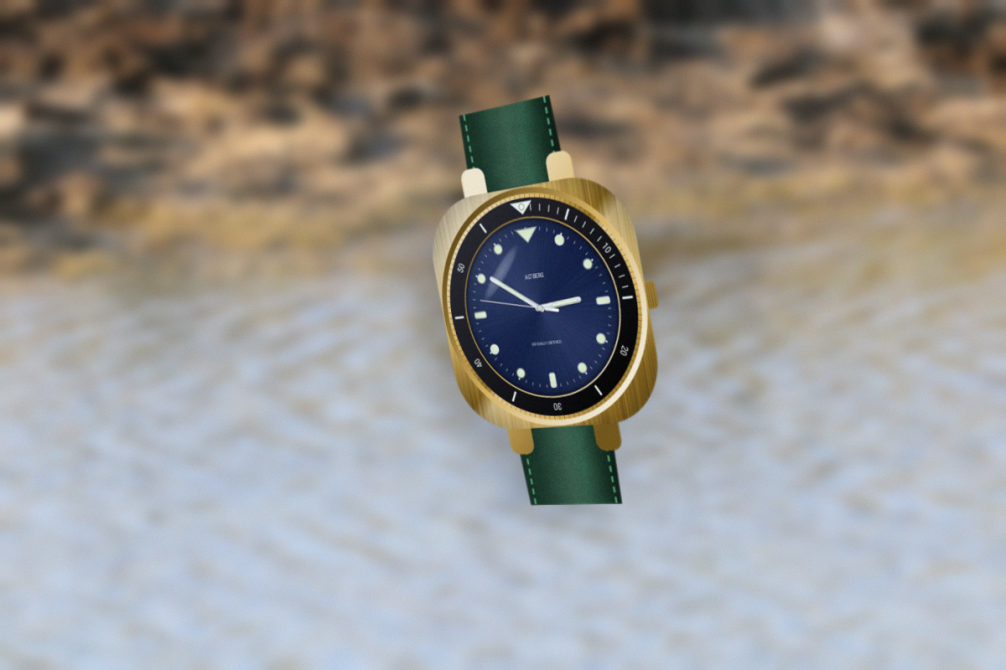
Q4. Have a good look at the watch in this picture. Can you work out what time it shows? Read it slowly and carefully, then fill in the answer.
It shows 2:50:47
